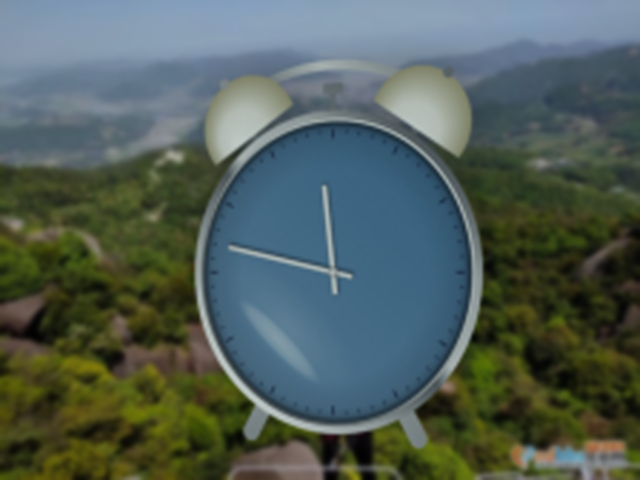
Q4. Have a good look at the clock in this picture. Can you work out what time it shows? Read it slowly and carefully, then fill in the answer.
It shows 11:47
